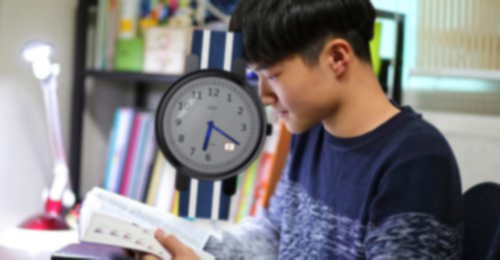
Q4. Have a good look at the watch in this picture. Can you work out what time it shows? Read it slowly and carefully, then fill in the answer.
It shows 6:20
